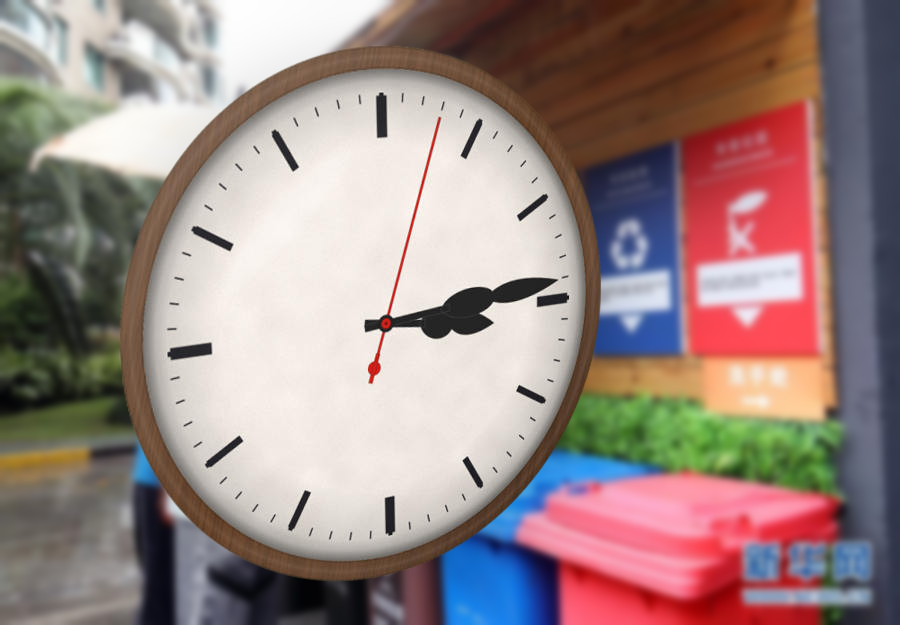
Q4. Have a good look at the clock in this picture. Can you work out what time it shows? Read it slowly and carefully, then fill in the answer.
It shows 3:14:03
